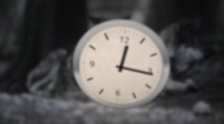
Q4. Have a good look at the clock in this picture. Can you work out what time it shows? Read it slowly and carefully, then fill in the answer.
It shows 12:16
